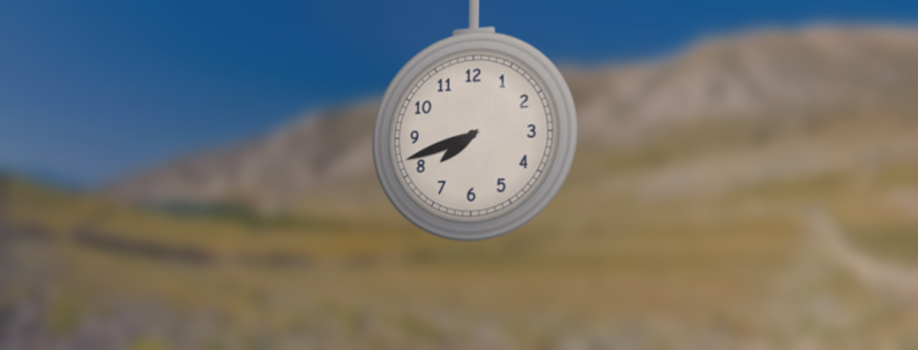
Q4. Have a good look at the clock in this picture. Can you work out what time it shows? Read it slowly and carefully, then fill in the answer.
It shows 7:42
